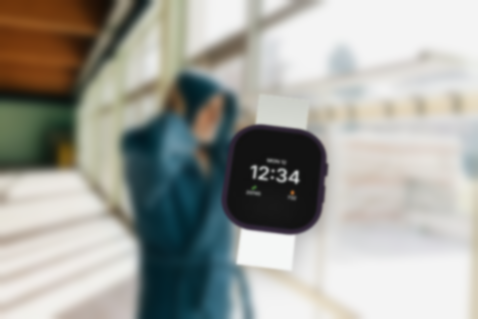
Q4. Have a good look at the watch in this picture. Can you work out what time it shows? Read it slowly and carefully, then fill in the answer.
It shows 12:34
